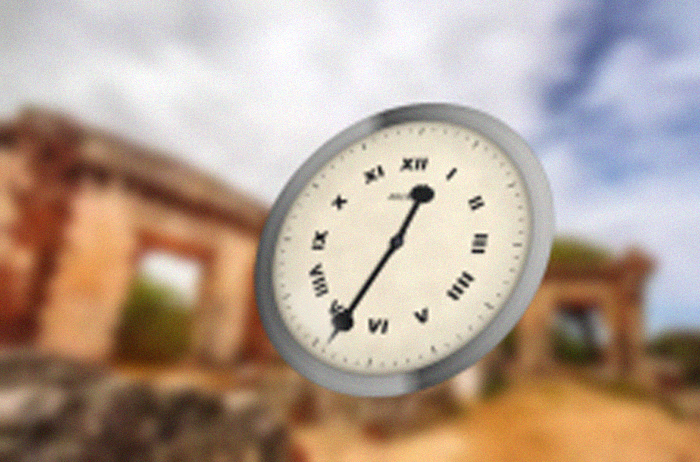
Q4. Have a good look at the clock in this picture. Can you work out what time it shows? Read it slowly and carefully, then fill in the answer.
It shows 12:34
